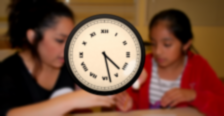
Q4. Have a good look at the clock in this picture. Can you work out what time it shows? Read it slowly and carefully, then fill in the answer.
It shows 4:28
